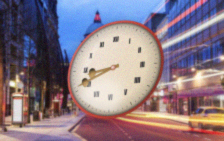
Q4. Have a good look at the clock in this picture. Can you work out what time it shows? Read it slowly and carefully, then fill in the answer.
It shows 8:41
